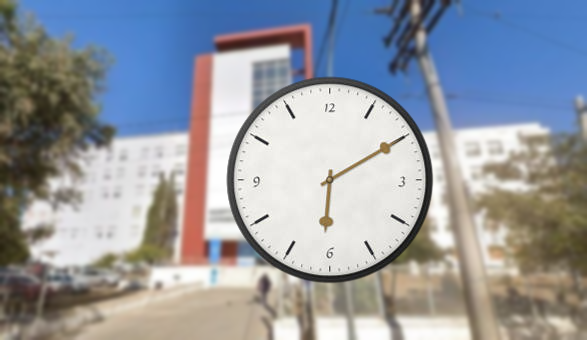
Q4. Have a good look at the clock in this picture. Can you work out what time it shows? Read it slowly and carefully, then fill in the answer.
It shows 6:10
